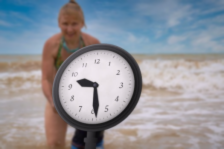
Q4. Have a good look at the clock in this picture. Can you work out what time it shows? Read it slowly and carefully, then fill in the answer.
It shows 9:29
